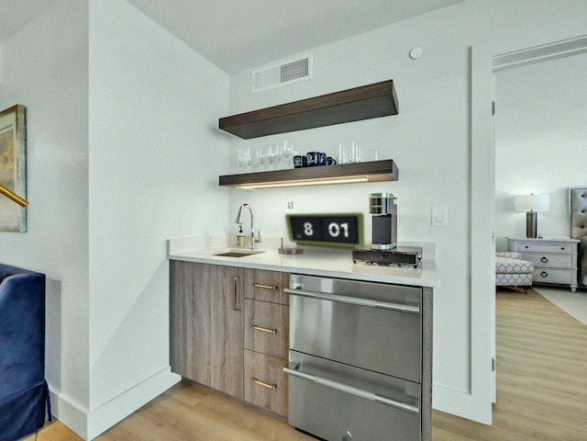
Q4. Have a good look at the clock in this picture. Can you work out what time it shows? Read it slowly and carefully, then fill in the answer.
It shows 8:01
